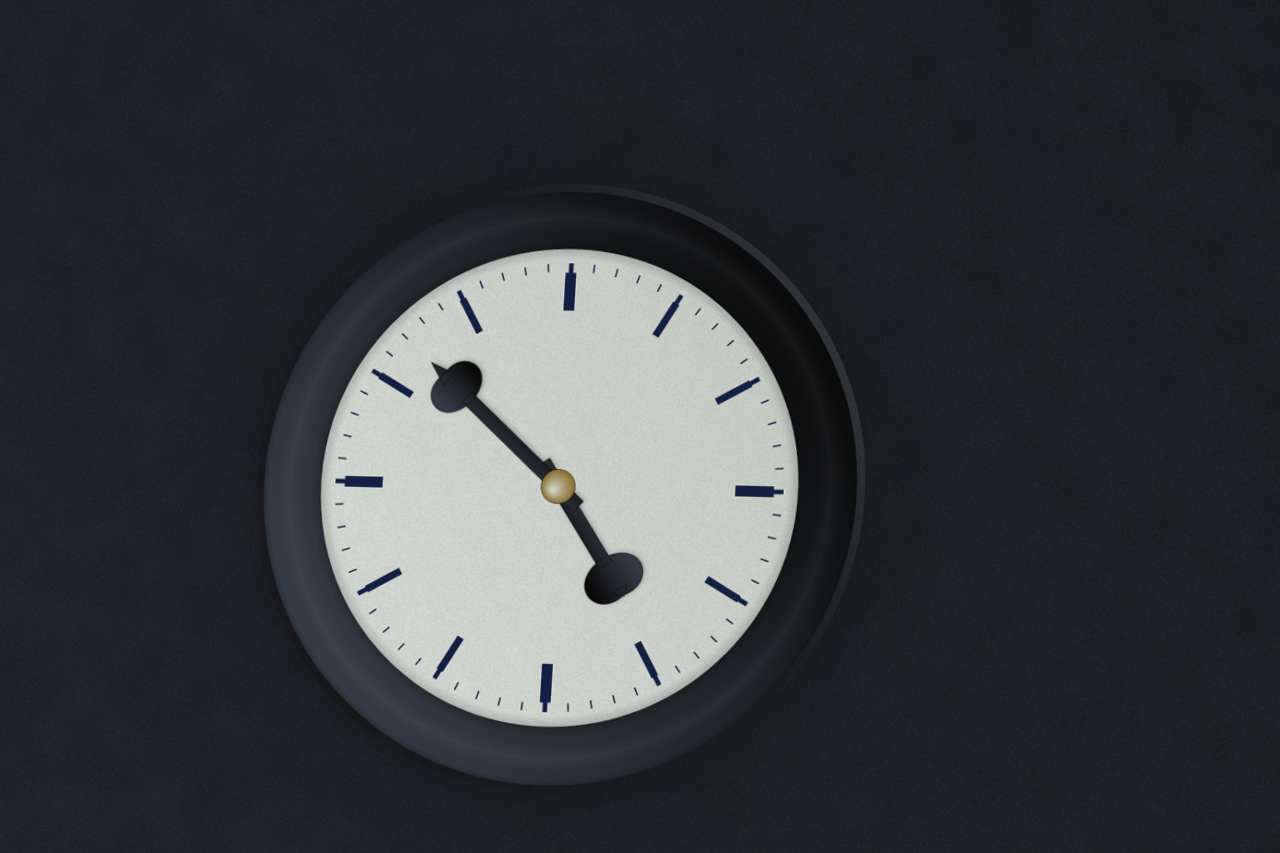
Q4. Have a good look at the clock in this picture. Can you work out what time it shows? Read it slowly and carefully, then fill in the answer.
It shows 4:52
